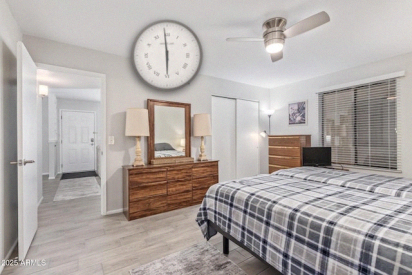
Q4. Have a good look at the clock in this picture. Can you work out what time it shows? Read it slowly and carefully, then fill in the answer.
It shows 5:59
